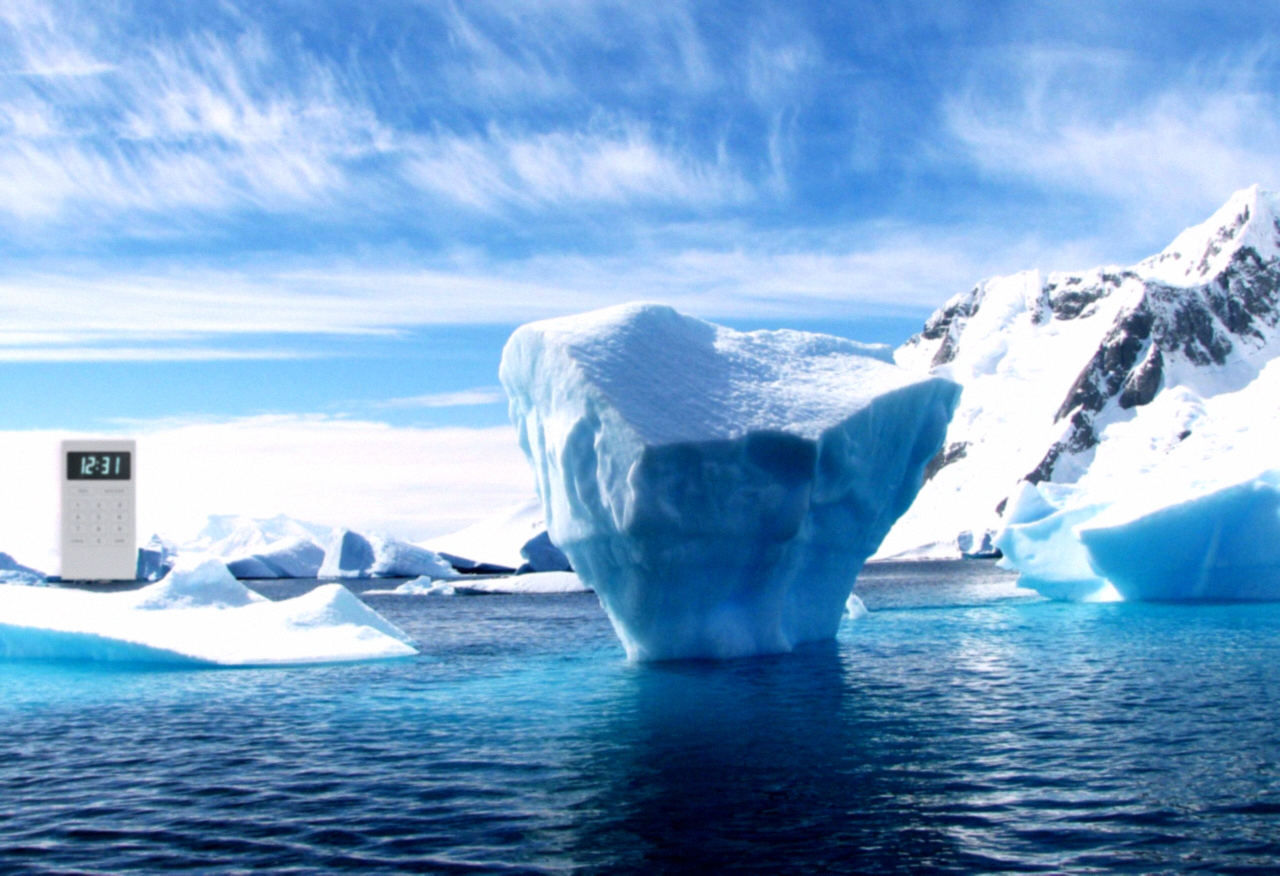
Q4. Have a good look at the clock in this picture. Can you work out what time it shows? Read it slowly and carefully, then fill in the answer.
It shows 12:31
